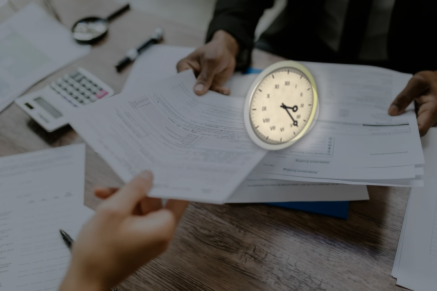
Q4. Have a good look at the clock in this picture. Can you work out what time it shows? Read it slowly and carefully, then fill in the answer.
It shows 3:23
